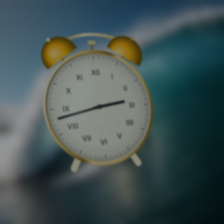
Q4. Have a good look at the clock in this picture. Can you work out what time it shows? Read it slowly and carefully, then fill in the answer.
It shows 2:43
